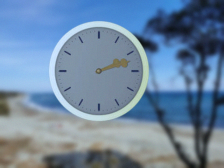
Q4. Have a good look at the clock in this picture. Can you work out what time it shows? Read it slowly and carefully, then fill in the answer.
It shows 2:12
